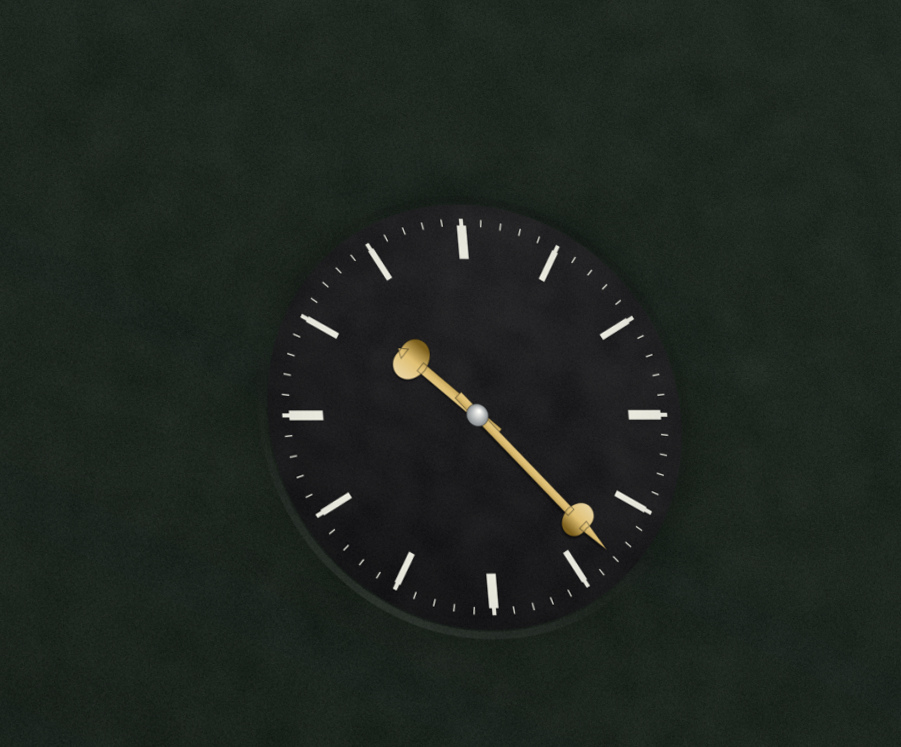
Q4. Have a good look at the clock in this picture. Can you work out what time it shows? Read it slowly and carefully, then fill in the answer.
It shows 10:23
